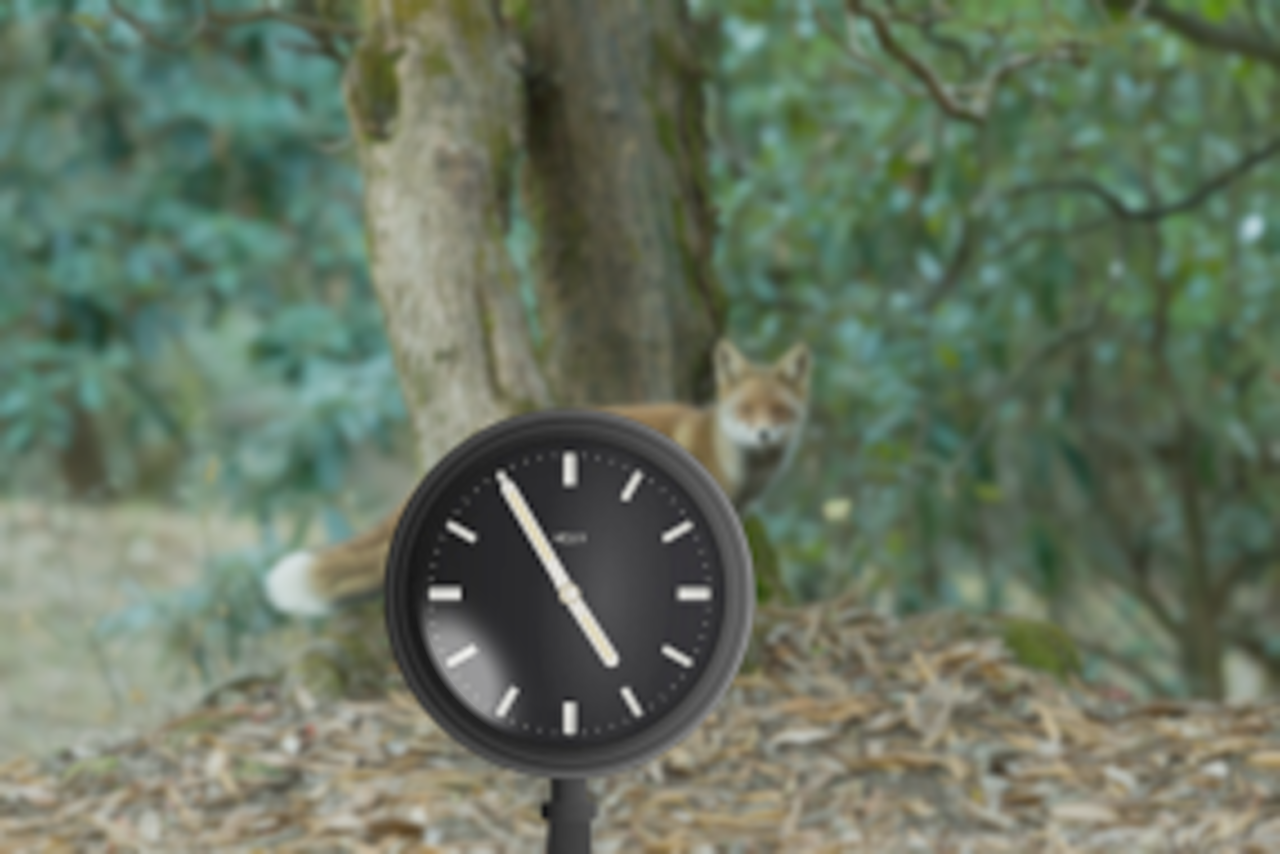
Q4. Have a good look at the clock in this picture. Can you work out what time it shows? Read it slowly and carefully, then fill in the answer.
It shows 4:55
